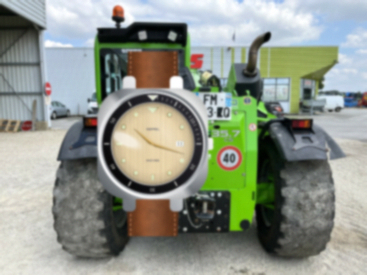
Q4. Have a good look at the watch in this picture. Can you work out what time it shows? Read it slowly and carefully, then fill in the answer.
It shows 10:18
